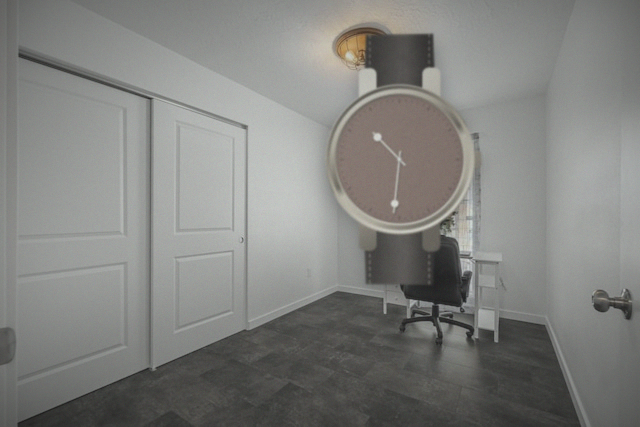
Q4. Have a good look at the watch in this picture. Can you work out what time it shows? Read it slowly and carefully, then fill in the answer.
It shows 10:31
